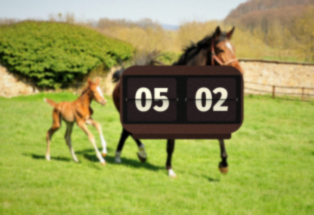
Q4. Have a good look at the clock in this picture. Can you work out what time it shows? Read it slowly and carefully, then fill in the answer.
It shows 5:02
